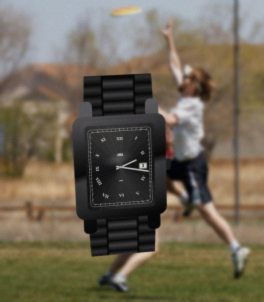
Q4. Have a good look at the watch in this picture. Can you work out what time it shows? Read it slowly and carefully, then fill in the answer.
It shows 2:17
